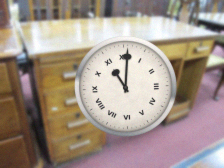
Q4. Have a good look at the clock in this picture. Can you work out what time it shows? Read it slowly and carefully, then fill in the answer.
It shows 11:01
